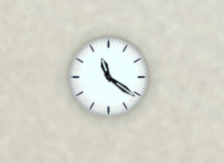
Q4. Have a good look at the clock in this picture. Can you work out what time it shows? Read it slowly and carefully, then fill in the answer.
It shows 11:21
